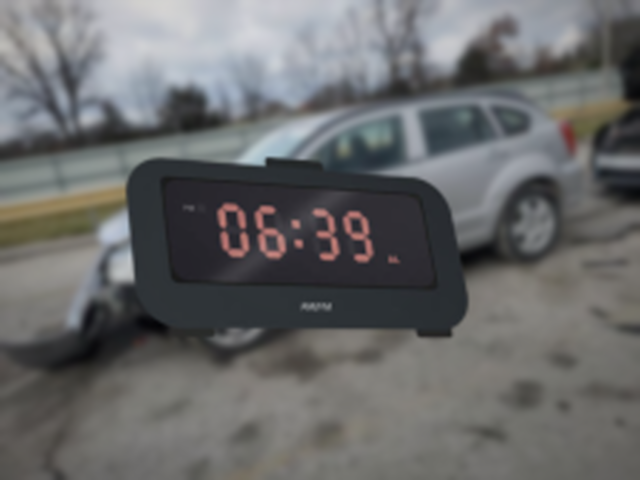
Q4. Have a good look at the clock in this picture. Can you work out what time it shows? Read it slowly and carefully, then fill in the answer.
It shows 6:39
